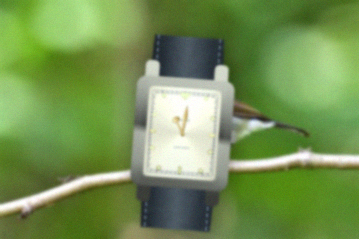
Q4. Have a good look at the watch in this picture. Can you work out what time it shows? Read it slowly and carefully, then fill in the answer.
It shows 11:01
